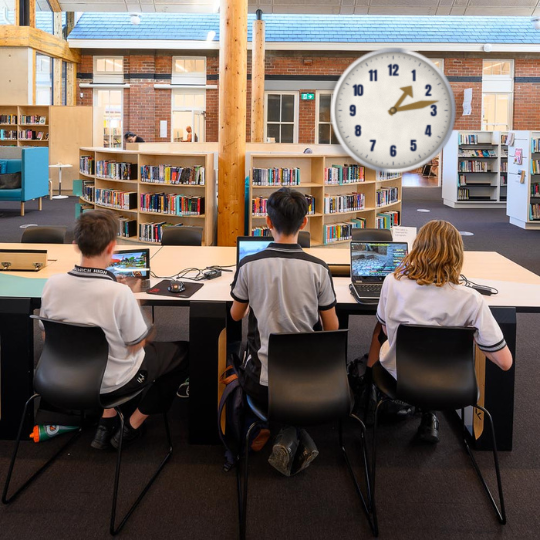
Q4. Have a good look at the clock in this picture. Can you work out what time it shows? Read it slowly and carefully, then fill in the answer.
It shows 1:13
